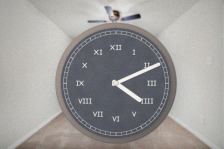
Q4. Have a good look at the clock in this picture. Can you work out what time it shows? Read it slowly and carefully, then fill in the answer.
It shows 4:11
